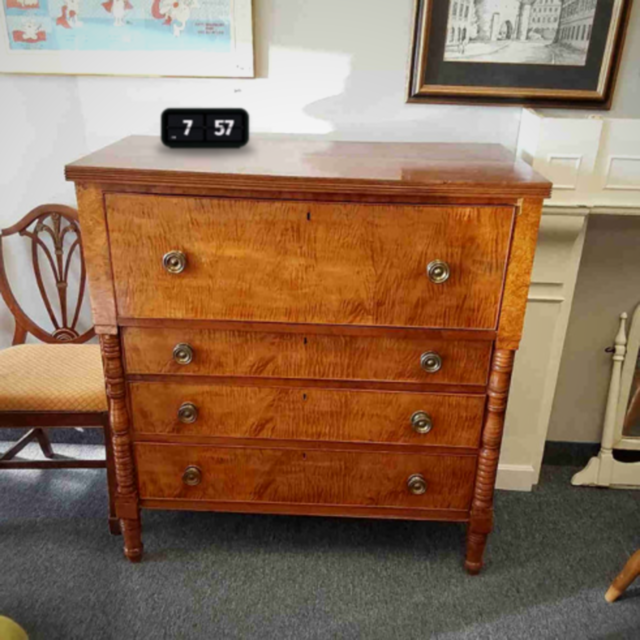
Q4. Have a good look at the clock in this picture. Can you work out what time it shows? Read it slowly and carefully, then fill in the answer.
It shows 7:57
